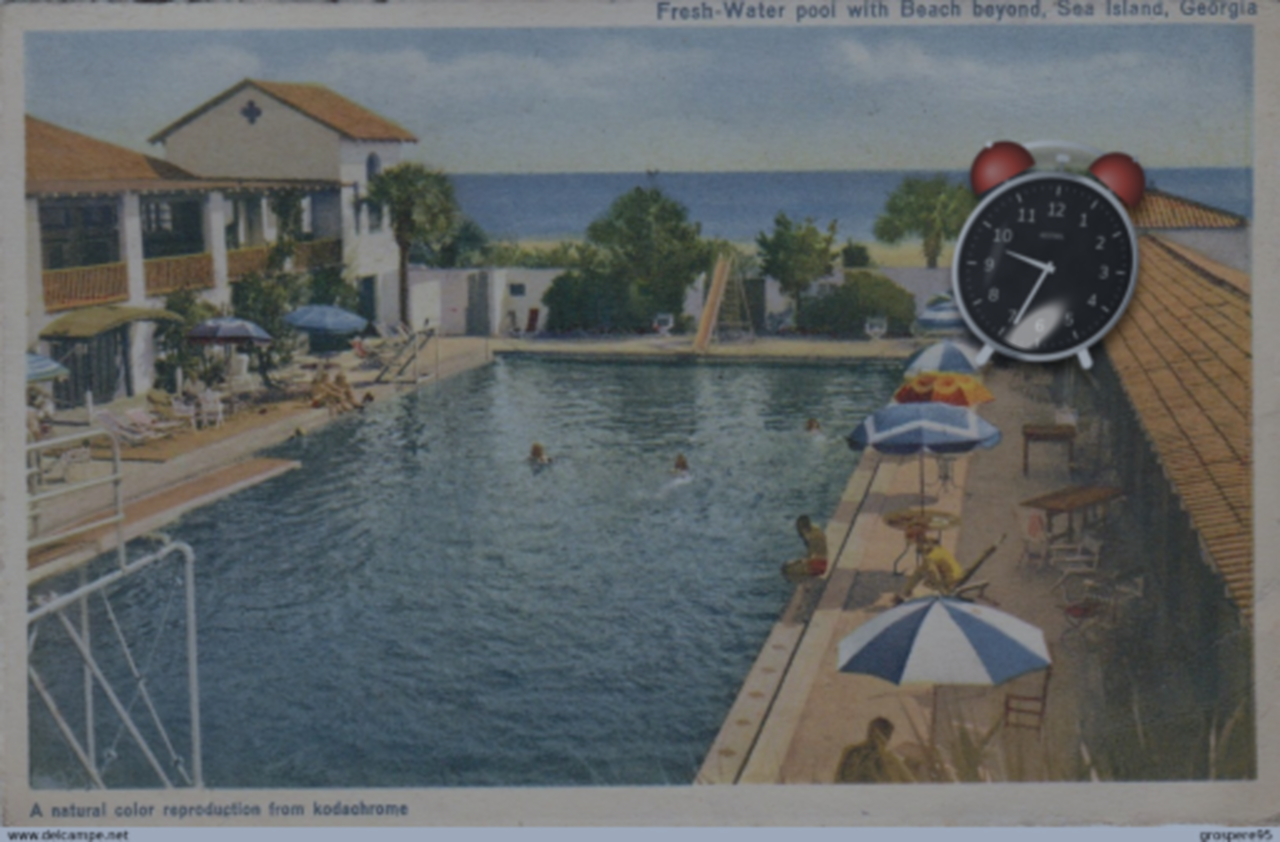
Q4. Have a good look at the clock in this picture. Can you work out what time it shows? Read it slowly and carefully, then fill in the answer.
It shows 9:34
